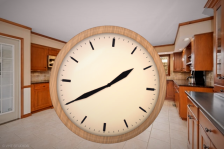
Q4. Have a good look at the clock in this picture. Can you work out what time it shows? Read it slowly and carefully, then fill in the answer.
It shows 1:40
